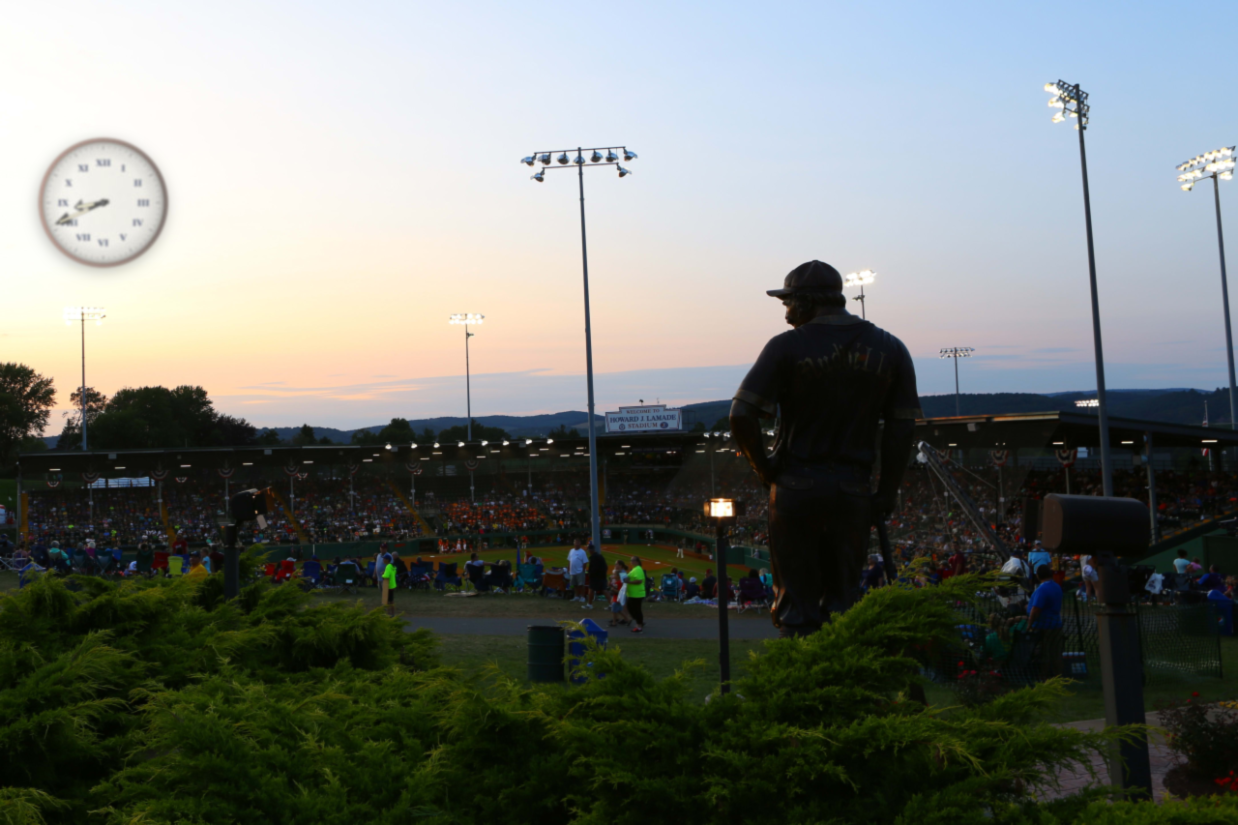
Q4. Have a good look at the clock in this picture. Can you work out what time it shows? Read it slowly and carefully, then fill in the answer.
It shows 8:41
